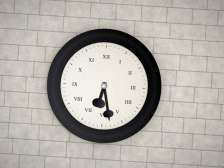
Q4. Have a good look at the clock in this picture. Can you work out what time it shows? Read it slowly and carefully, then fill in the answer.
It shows 6:28
